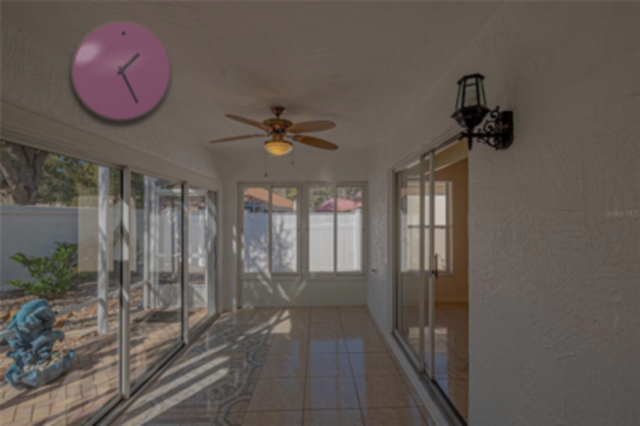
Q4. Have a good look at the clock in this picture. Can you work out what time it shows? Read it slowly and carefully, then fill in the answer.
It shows 1:25
